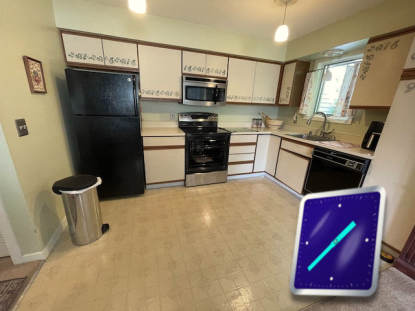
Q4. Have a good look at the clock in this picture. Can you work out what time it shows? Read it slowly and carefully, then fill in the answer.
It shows 1:38
